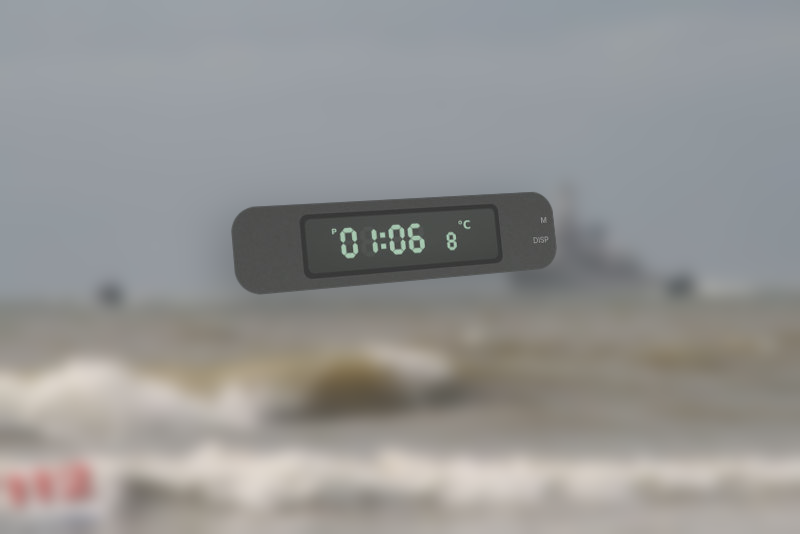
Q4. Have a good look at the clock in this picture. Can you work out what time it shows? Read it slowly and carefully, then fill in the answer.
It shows 1:06
